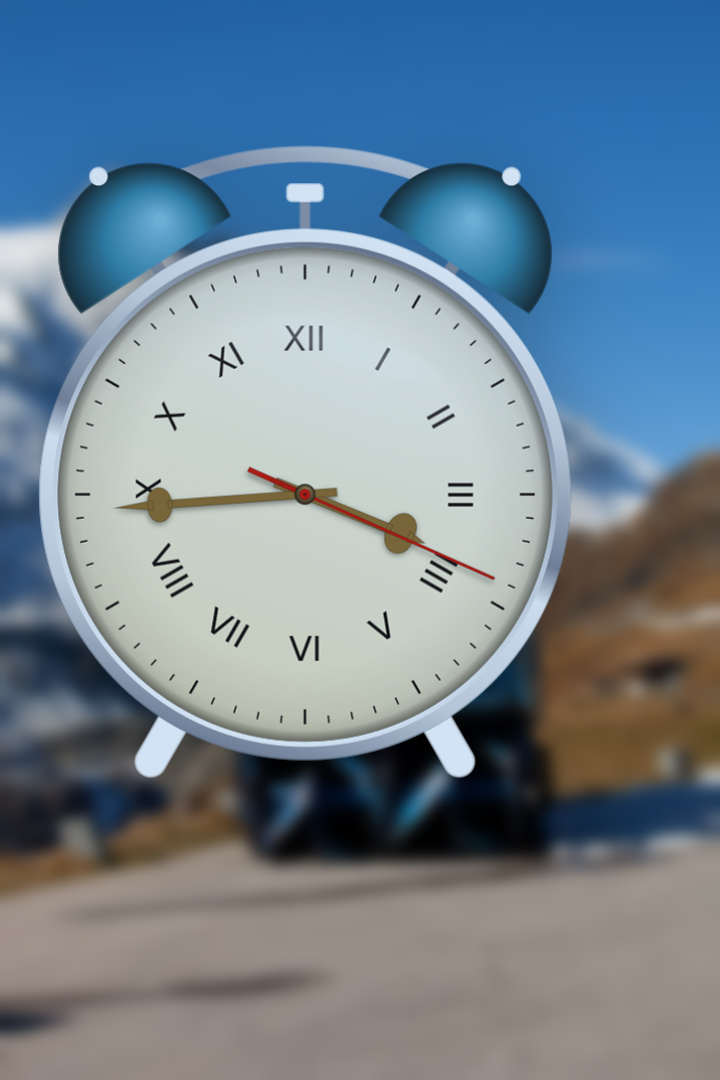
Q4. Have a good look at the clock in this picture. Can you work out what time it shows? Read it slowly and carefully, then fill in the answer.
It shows 3:44:19
